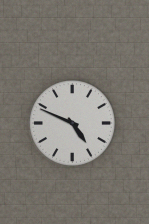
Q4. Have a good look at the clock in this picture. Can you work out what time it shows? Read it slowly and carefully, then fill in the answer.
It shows 4:49
